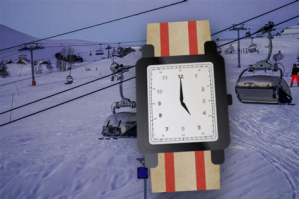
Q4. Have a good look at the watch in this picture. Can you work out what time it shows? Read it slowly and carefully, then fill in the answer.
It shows 5:00
